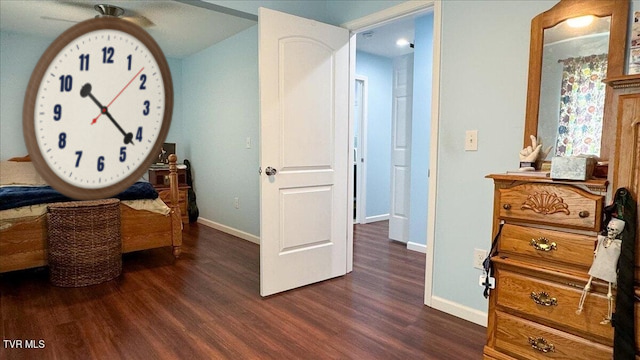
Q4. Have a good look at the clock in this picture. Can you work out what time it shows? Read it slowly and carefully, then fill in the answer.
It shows 10:22:08
